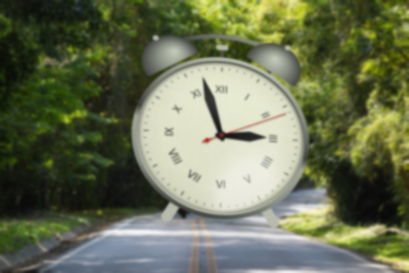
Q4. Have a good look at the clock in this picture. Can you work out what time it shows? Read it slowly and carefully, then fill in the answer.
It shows 2:57:11
